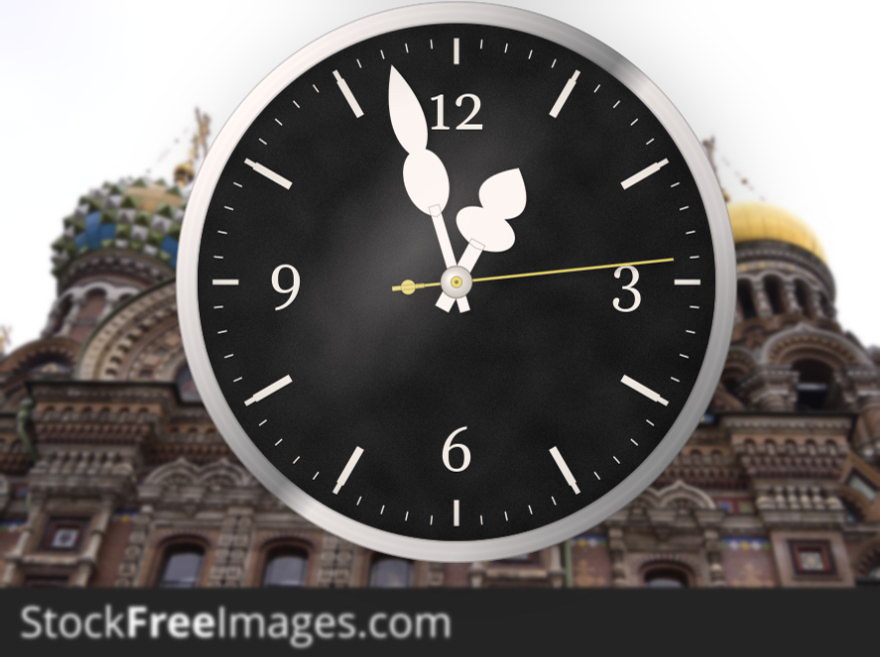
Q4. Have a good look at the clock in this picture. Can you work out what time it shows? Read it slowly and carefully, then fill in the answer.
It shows 12:57:14
